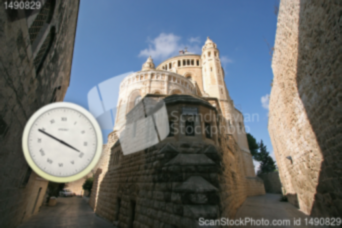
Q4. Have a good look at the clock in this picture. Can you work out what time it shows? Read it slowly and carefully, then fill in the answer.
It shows 3:49
